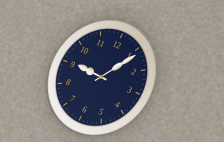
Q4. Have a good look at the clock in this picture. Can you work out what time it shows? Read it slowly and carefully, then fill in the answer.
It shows 9:06
